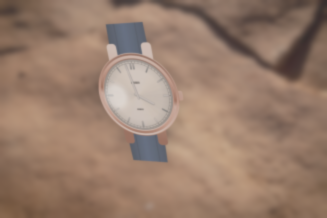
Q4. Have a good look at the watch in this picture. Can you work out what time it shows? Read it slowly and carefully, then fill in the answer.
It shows 3:58
